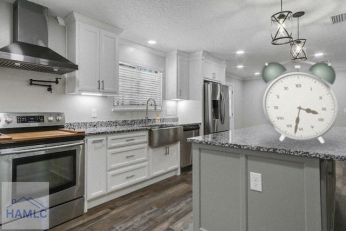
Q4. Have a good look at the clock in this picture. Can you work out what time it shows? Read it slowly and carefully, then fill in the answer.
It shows 3:32
